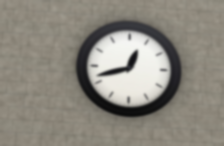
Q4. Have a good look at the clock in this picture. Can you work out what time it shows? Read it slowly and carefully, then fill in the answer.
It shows 12:42
